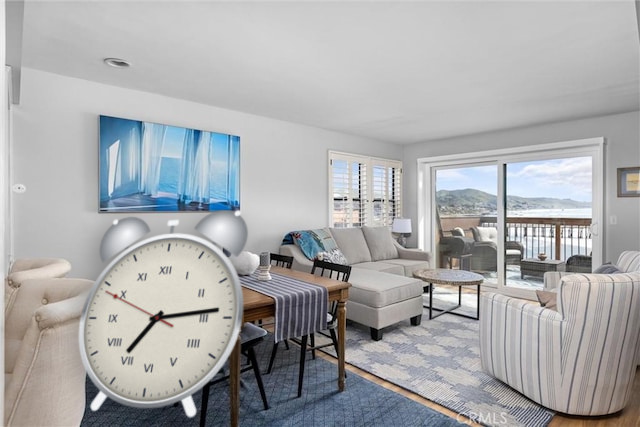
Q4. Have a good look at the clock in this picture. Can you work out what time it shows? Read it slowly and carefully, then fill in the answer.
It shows 7:13:49
